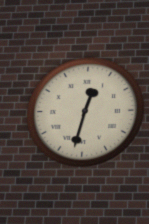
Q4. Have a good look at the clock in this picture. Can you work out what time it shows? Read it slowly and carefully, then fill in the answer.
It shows 12:32
